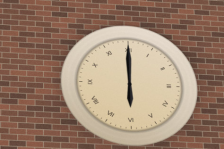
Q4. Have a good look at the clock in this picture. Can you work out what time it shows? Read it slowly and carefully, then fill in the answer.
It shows 6:00
